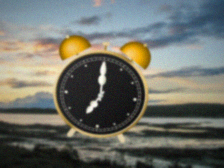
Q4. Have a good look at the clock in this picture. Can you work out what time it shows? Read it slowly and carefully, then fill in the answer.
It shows 7:00
